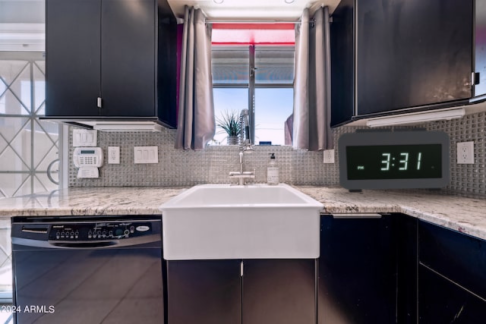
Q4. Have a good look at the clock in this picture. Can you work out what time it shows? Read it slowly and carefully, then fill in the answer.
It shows 3:31
